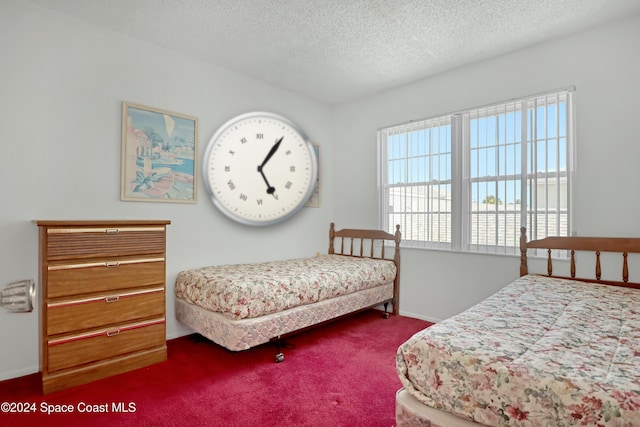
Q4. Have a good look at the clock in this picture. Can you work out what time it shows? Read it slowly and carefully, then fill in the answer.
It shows 5:06
